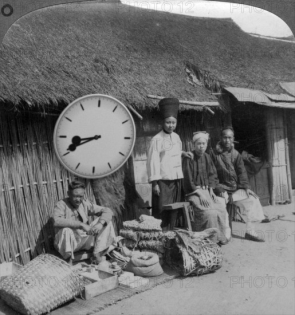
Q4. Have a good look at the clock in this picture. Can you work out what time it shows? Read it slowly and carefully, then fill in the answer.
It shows 8:41
